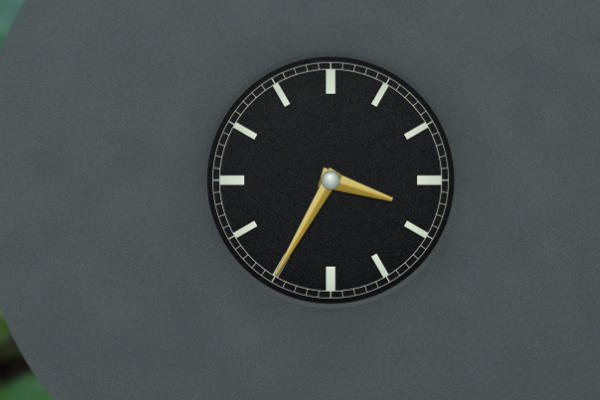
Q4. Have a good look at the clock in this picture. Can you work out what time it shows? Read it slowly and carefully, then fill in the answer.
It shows 3:35
